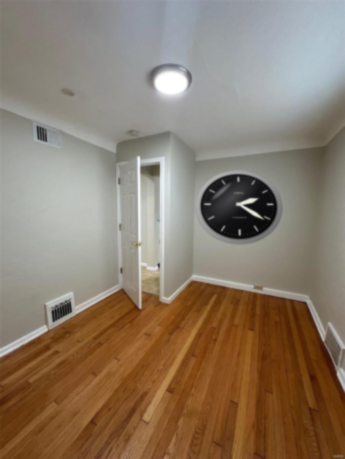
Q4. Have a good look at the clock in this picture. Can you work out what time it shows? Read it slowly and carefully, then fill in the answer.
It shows 2:21
